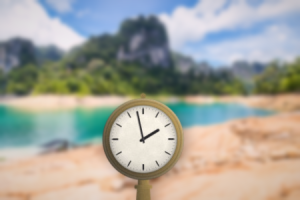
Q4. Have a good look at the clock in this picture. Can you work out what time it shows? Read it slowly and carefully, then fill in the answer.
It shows 1:58
